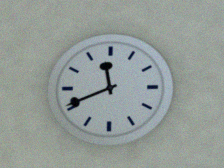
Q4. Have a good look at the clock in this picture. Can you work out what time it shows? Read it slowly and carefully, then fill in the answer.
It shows 11:41
